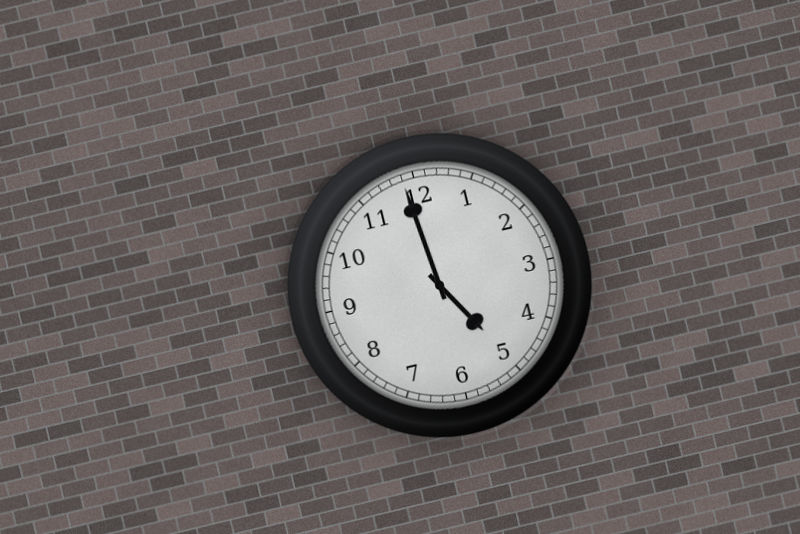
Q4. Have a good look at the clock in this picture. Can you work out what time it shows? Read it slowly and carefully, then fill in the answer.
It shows 4:59
